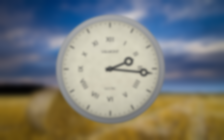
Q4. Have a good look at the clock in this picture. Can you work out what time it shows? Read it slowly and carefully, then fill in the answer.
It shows 2:16
